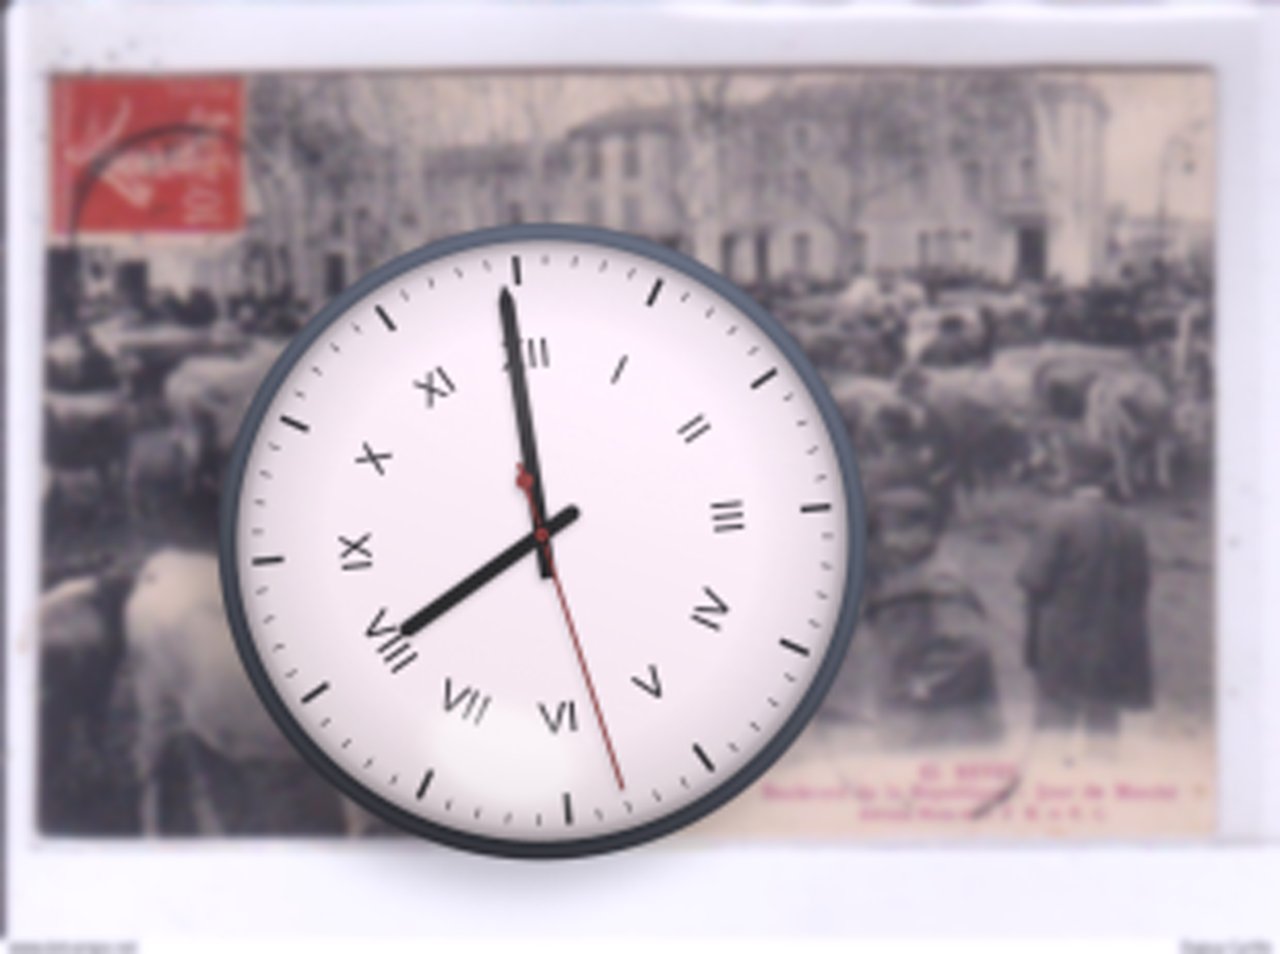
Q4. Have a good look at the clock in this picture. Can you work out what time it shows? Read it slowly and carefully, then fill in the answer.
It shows 7:59:28
